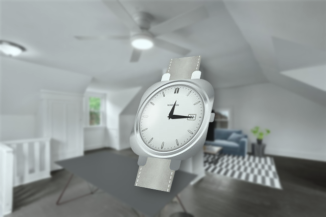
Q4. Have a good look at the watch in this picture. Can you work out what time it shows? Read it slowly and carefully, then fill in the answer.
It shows 12:15
